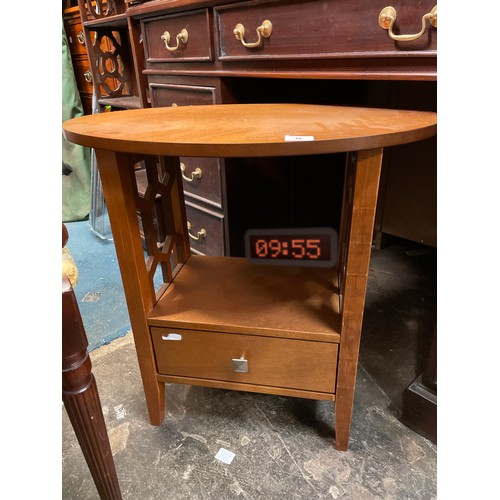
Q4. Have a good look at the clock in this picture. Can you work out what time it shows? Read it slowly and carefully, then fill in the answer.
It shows 9:55
